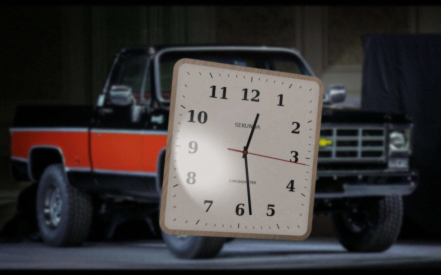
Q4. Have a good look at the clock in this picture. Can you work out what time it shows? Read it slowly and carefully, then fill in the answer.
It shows 12:28:16
